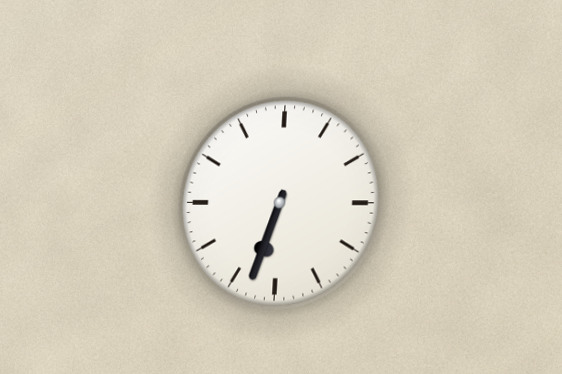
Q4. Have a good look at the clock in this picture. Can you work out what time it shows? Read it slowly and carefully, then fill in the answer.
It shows 6:33
